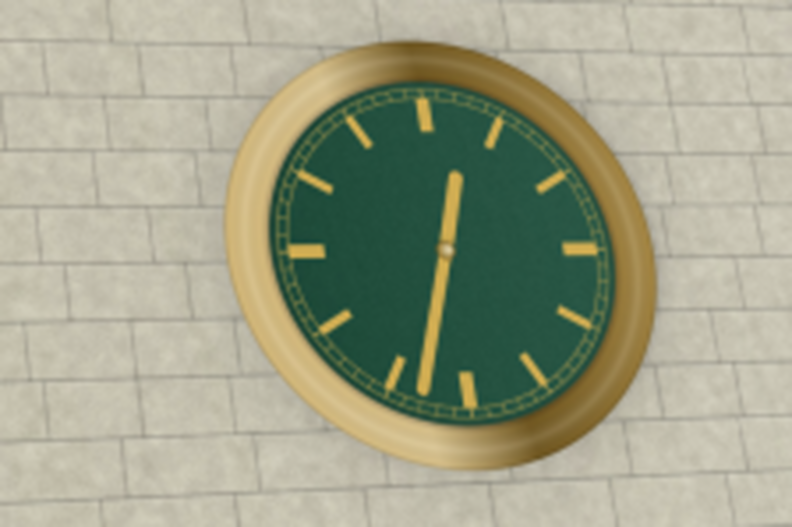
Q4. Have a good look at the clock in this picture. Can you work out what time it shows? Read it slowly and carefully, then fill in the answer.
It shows 12:33
